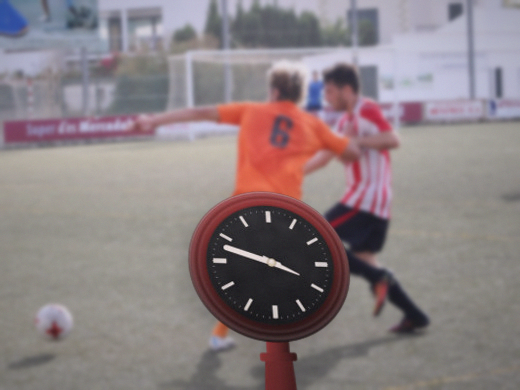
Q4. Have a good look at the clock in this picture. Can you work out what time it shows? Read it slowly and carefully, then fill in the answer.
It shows 3:48
